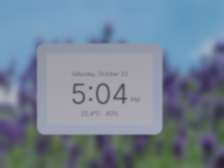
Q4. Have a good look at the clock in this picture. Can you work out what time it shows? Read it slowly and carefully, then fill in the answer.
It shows 5:04
